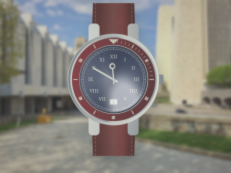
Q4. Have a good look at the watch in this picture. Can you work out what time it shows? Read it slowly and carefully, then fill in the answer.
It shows 11:50
